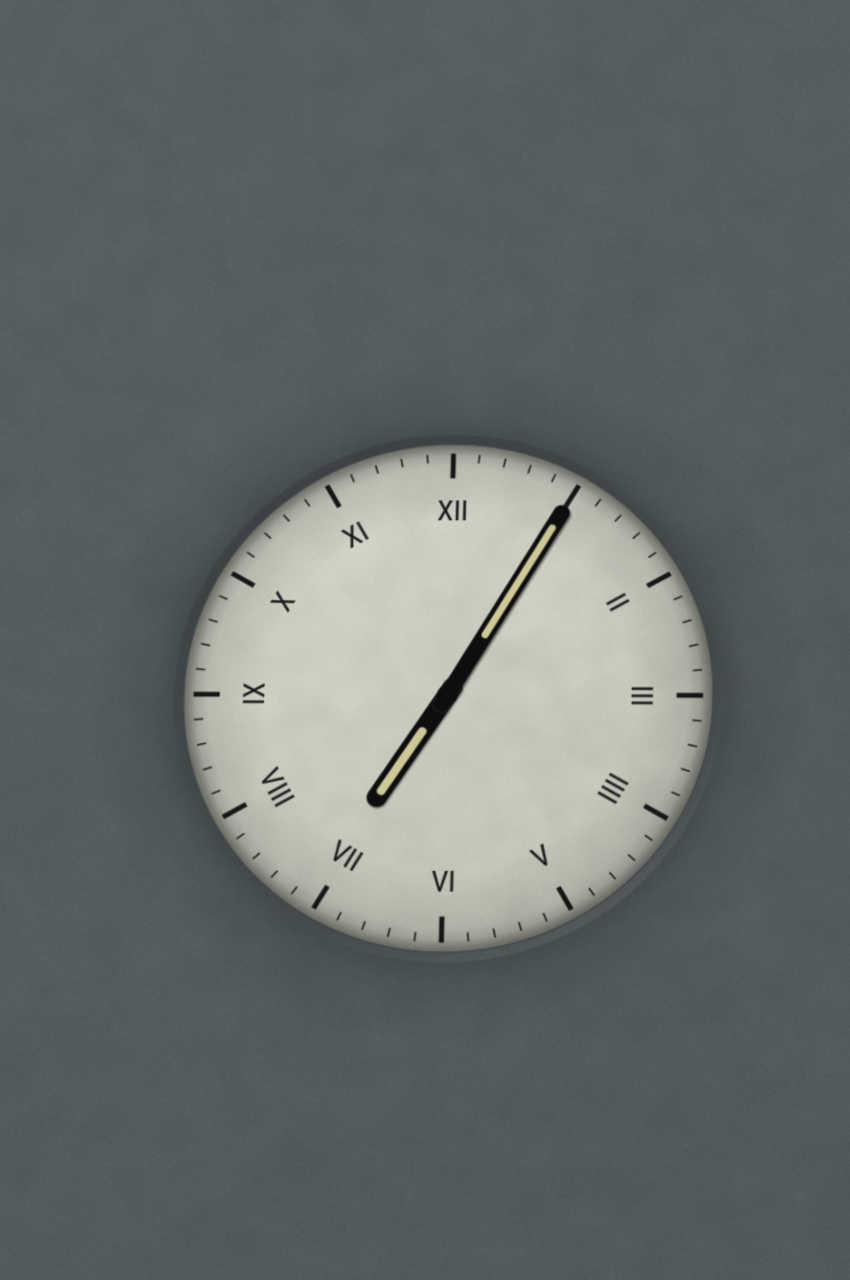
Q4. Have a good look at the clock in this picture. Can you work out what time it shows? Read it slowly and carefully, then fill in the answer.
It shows 7:05
